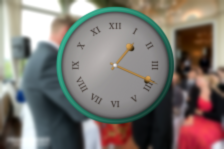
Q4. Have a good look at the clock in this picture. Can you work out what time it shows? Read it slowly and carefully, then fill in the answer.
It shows 1:19
